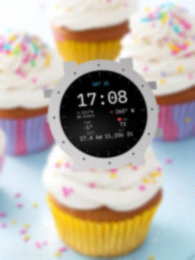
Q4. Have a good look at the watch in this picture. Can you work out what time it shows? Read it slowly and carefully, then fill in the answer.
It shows 17:08
